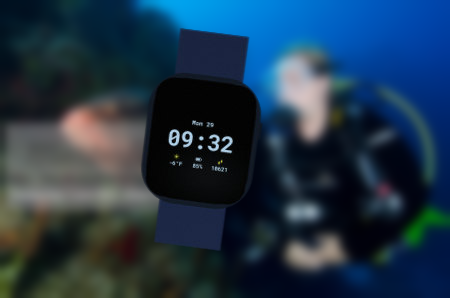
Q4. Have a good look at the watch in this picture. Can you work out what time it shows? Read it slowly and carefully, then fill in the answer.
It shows 9:32
